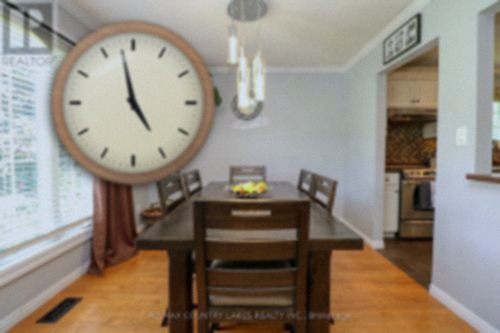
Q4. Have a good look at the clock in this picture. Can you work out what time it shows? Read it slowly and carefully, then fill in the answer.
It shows 4:58
